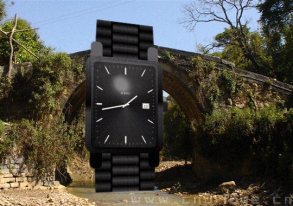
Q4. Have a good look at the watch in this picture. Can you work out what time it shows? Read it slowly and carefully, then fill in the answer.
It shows 1:43
